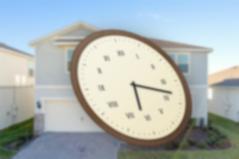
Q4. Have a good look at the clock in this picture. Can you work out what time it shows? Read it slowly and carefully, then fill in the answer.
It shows 6:18
